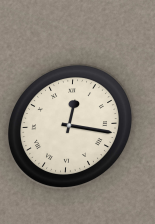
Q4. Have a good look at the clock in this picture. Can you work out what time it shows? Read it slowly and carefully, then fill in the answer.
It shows 12:17
